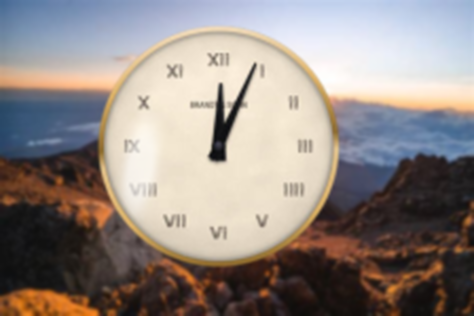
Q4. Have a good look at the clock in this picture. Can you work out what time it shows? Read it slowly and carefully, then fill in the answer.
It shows 12:04
